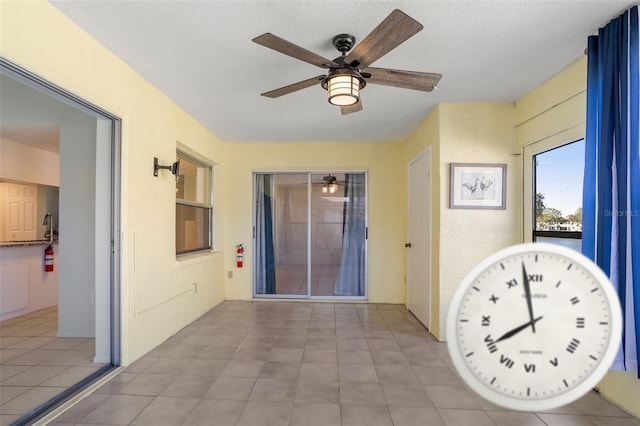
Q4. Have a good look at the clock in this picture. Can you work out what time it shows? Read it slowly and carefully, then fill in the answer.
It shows 7:58
